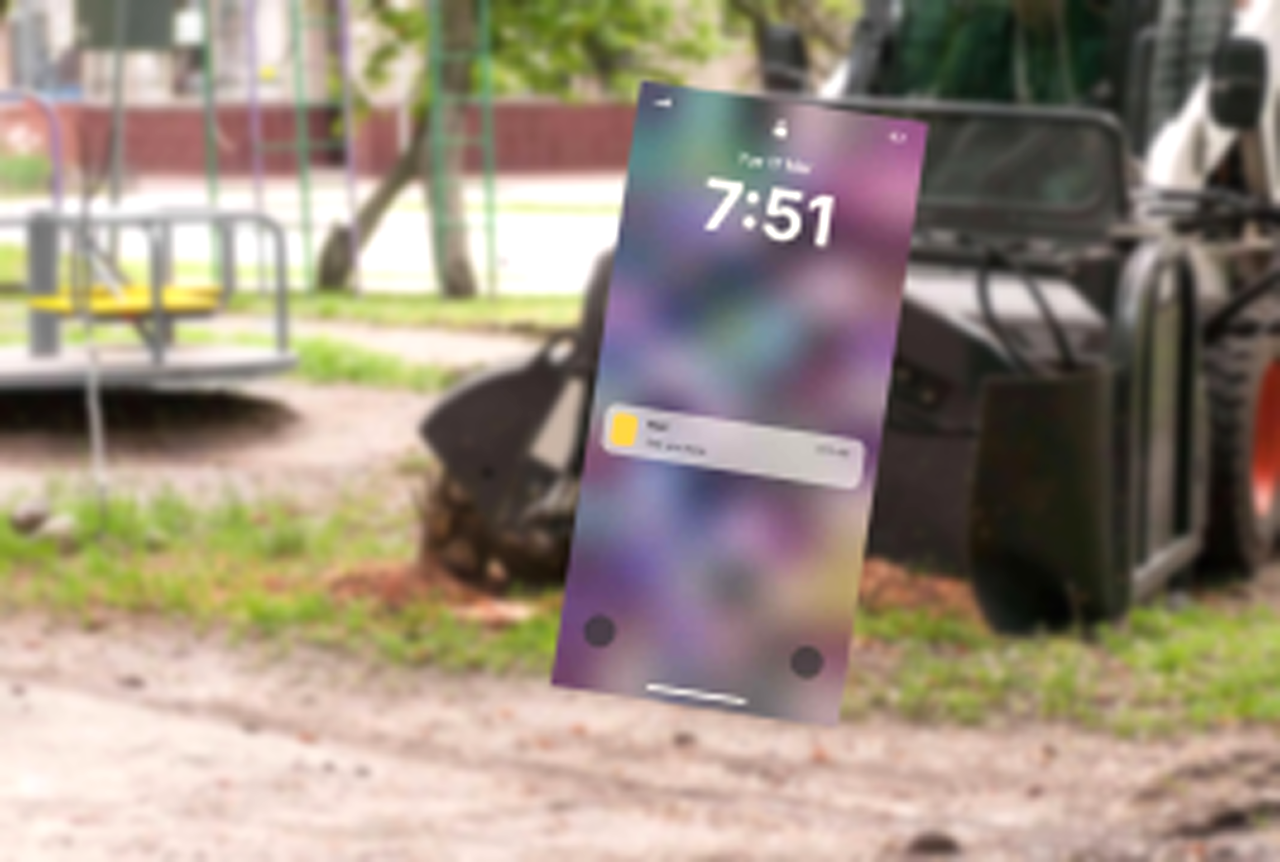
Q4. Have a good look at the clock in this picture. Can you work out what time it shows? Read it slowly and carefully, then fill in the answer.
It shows 7:51
